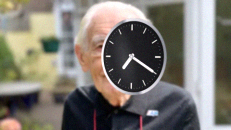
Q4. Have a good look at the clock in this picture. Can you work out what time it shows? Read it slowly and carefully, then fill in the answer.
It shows 7:20
